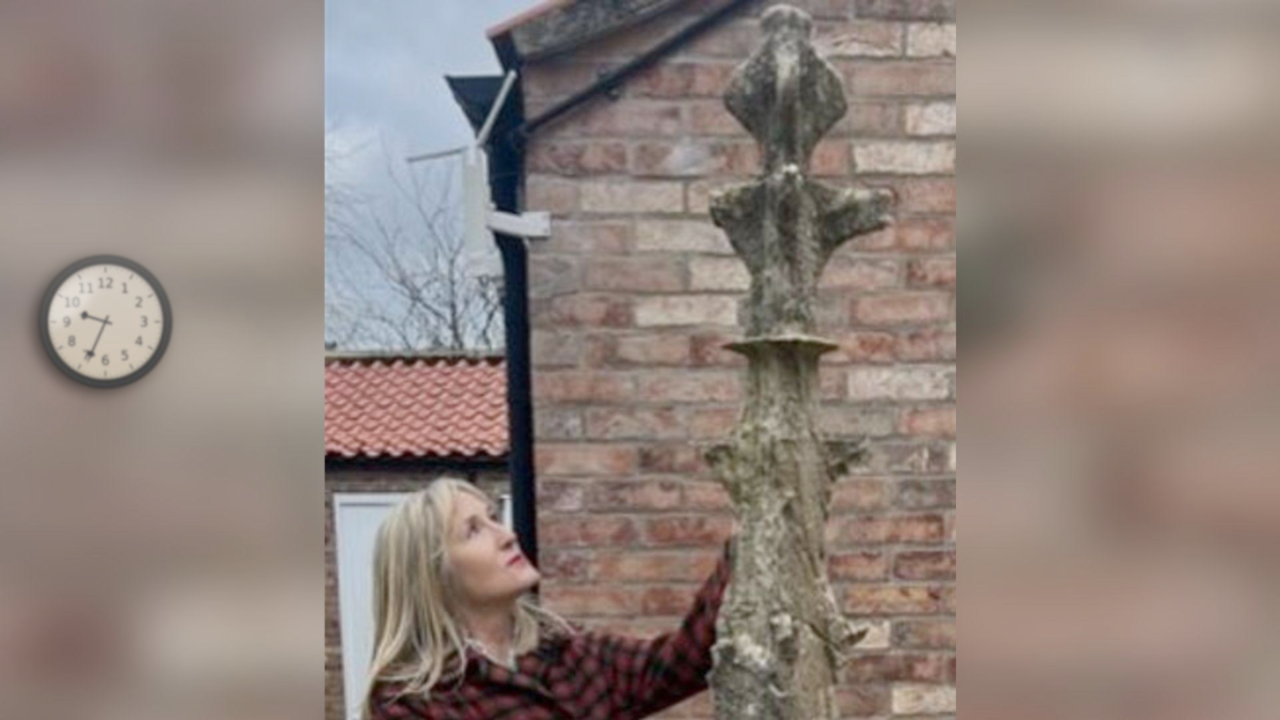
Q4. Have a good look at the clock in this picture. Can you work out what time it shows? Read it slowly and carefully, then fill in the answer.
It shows 9:34
